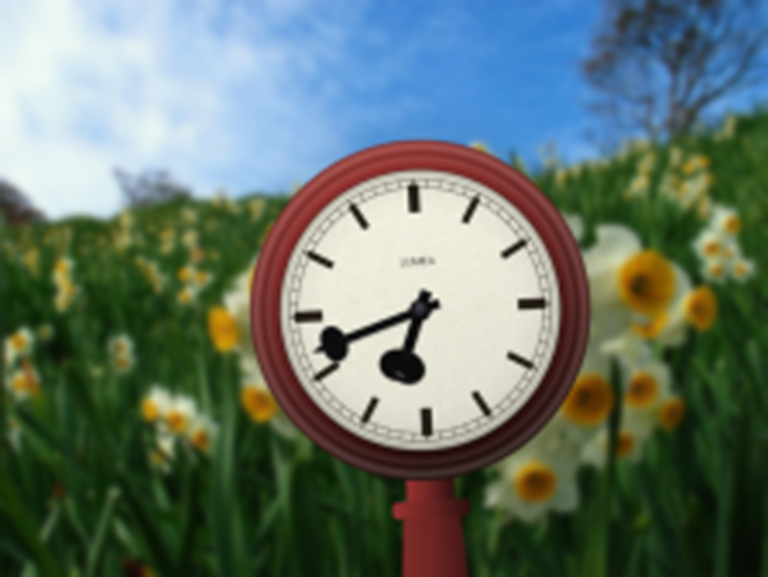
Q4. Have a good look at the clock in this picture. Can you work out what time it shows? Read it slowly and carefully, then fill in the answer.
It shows 6:42
